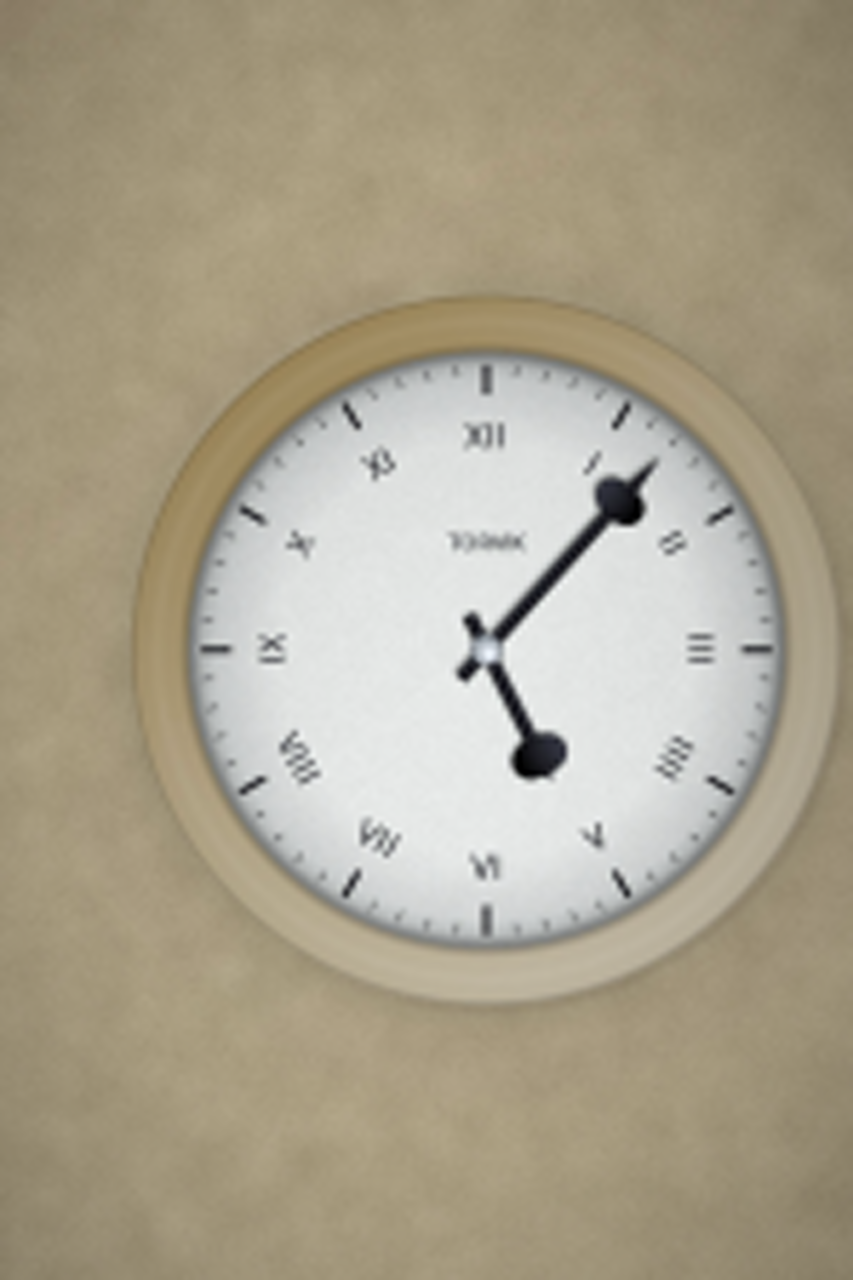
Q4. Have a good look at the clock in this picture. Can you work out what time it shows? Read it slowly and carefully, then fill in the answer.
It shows 5:07
